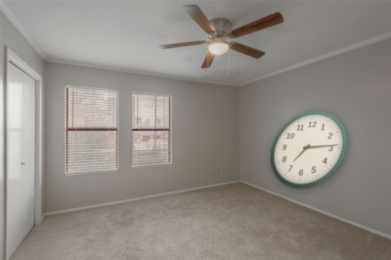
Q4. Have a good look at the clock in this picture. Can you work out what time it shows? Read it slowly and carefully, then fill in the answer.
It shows 7:14
